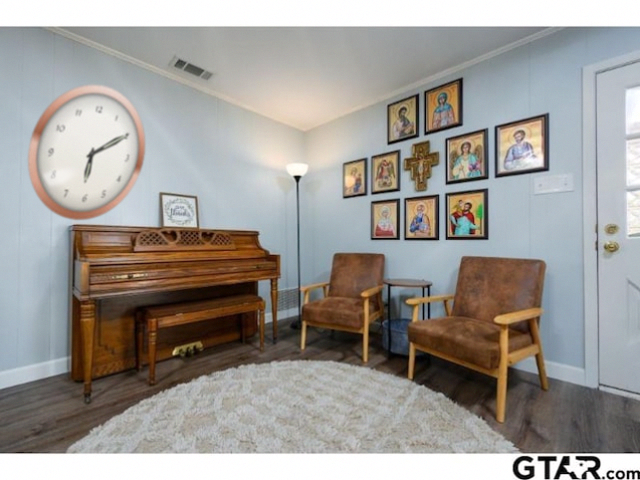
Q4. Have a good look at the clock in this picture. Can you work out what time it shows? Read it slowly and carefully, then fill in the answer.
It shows 6:10
